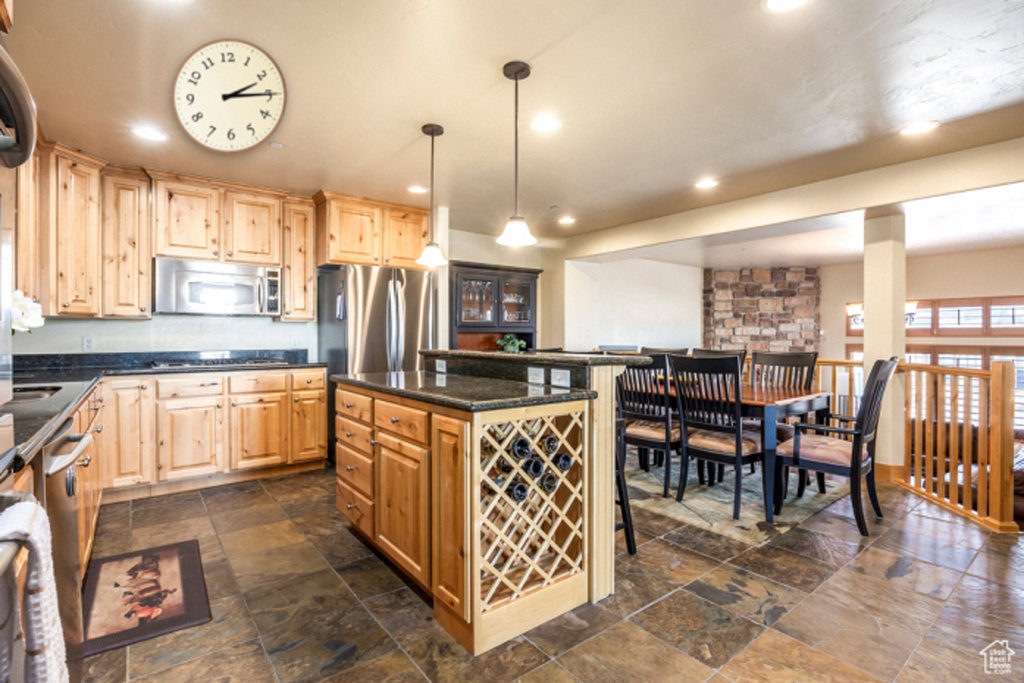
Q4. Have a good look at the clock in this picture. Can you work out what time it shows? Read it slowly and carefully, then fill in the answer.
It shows 2:15
